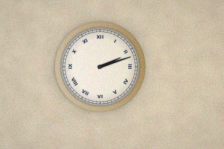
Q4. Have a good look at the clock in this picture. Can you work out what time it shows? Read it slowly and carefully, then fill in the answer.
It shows 2:12
